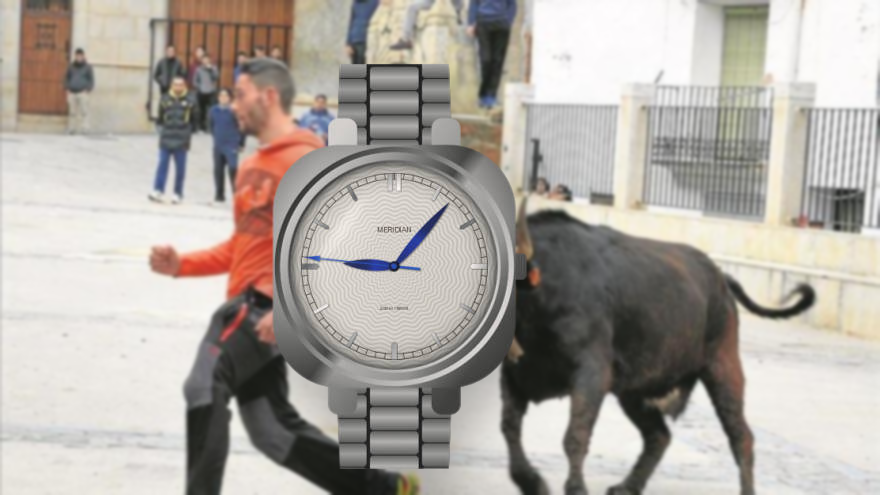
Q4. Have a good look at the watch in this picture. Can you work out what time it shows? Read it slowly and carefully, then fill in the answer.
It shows 9:06:46
